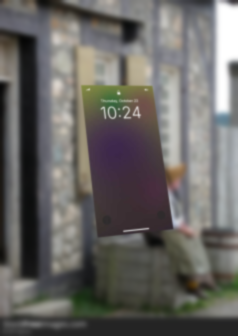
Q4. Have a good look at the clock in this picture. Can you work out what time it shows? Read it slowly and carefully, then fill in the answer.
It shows 10:24
